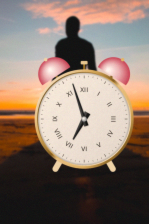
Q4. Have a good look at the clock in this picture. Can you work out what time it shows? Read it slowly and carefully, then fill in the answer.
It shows 6:57
